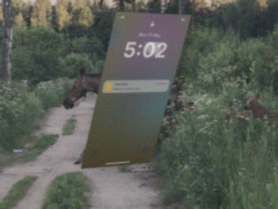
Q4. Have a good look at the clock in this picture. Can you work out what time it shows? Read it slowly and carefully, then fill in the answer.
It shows 5:02
